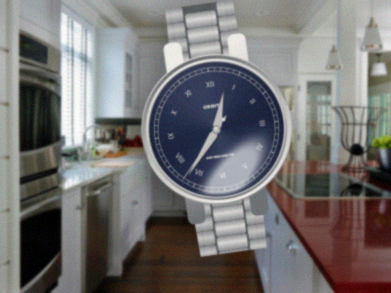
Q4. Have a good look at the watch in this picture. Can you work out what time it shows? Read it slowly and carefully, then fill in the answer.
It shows 12:36:37
